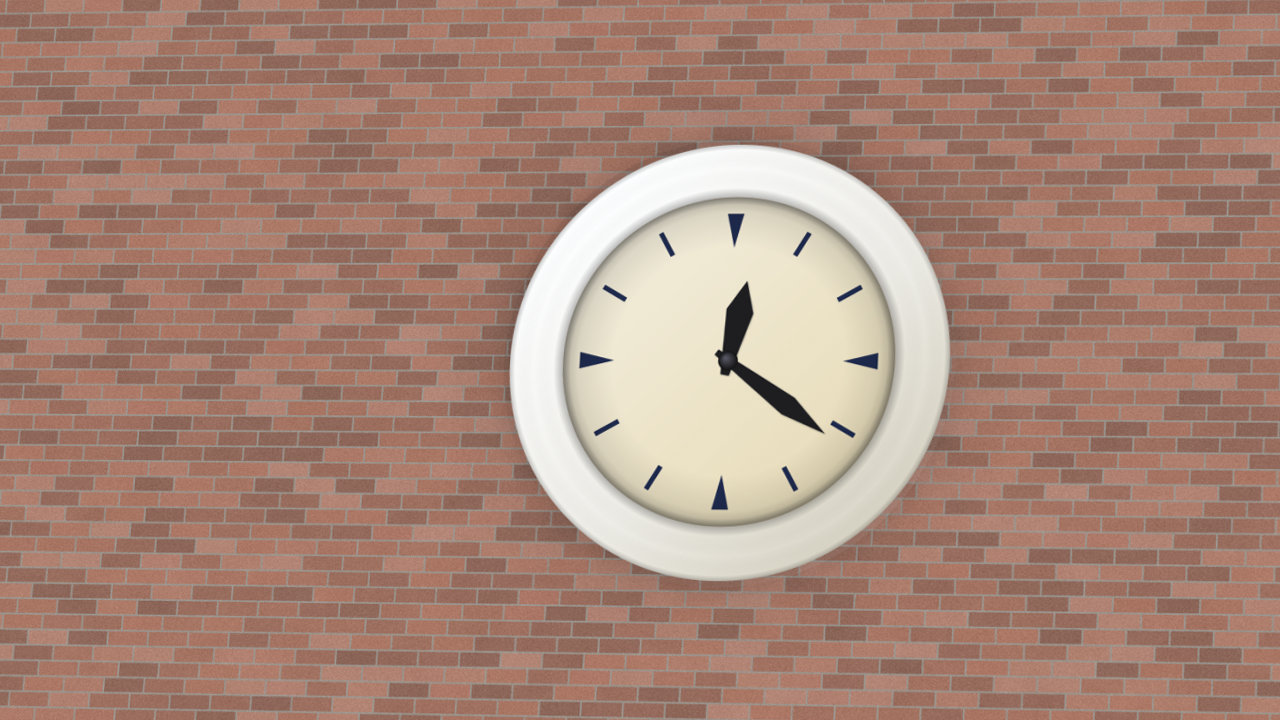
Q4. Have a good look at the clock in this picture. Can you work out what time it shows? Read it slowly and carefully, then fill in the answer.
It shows 12:21
